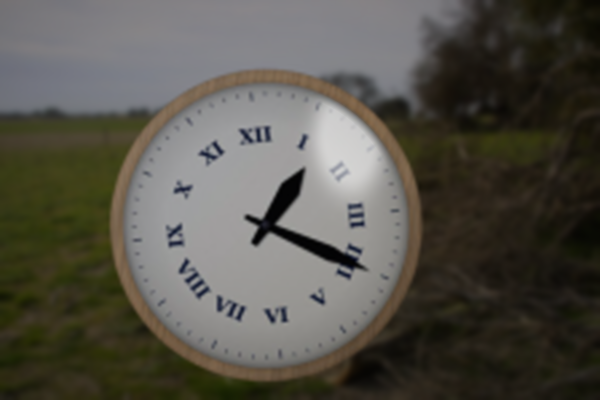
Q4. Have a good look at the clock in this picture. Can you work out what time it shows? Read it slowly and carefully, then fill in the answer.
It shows 1:20
